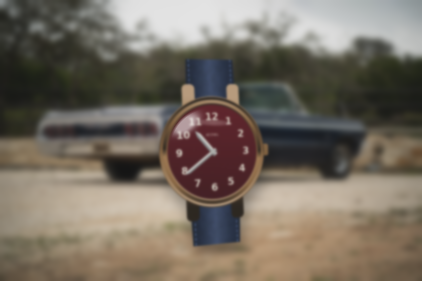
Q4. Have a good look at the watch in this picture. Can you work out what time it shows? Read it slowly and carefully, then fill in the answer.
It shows 10:39
